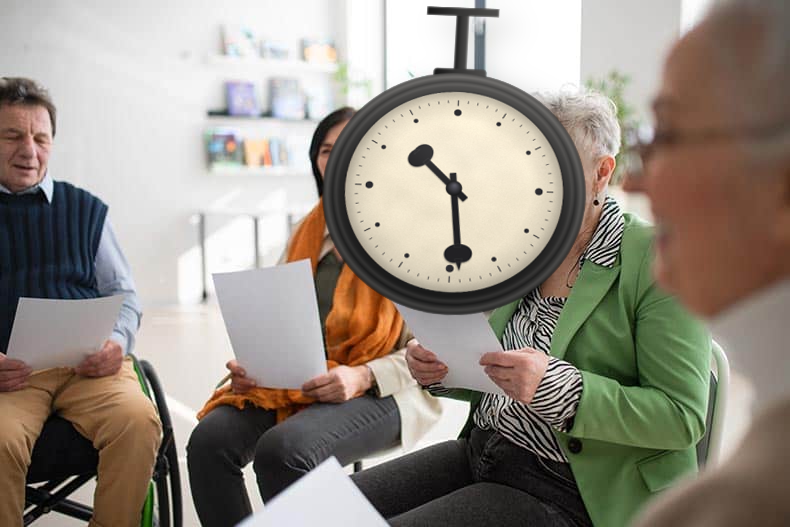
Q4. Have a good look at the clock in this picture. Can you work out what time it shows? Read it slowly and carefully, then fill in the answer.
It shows 10:29
